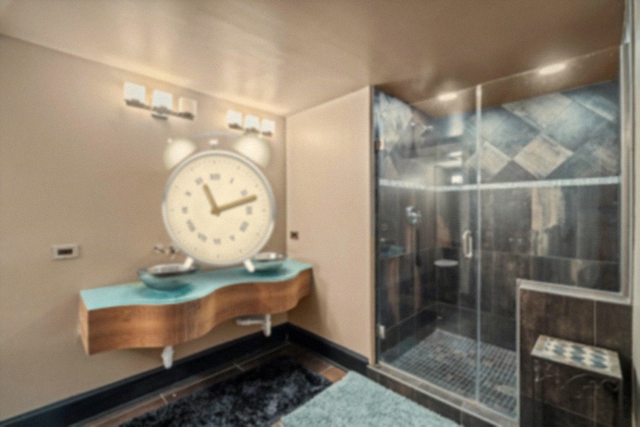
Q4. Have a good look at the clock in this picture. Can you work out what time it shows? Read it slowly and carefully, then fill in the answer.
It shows 11:12
